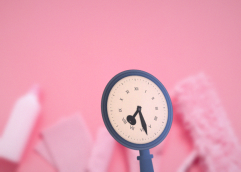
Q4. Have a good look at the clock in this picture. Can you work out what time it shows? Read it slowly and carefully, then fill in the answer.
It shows 7:28
